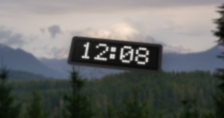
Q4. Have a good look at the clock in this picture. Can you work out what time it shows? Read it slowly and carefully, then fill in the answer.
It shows 12:08
